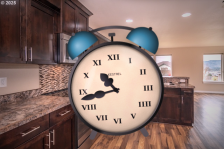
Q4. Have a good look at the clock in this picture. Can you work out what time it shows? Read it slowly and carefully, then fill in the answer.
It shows 10:43
